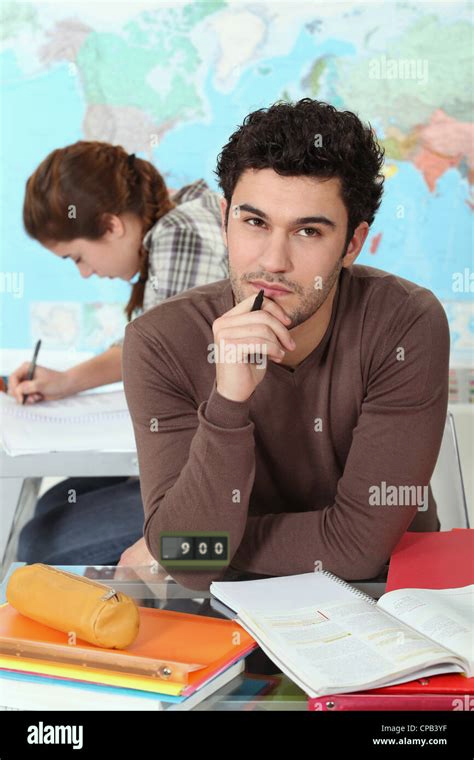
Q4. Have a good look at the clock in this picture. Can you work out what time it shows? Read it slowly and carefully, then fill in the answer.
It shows 9:00
